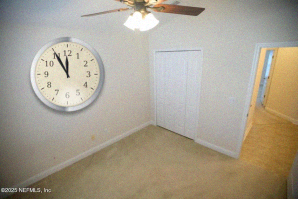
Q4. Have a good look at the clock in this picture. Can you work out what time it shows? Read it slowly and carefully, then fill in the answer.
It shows 11:55
